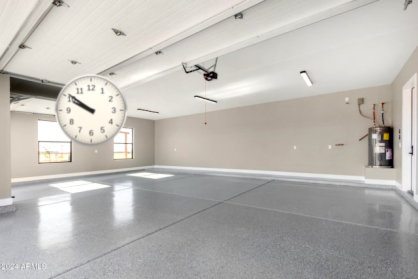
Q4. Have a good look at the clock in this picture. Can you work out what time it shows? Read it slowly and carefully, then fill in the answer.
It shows 9:51
